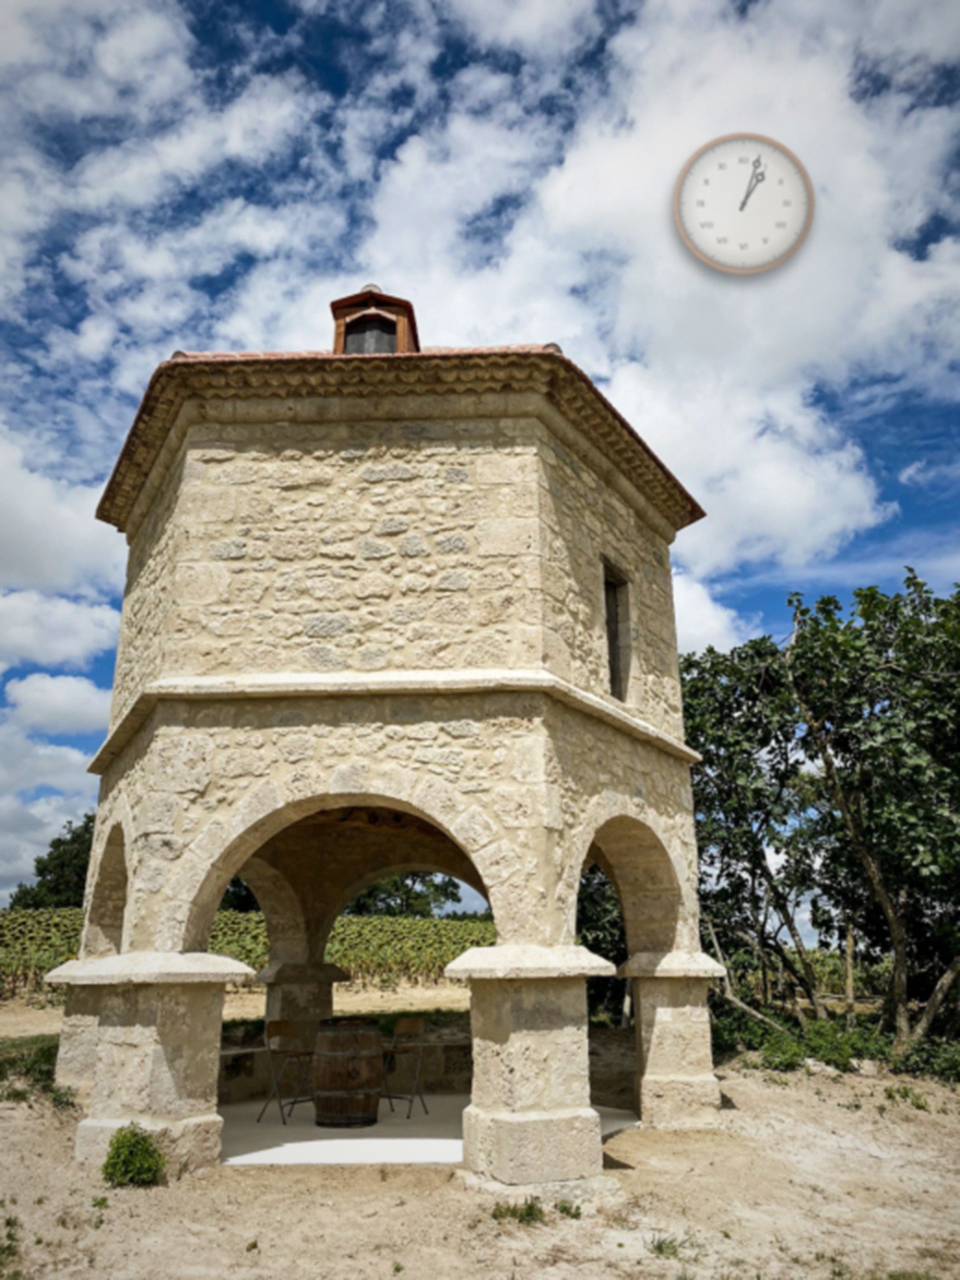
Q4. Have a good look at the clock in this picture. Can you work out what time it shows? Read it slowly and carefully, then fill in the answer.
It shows 1:03
